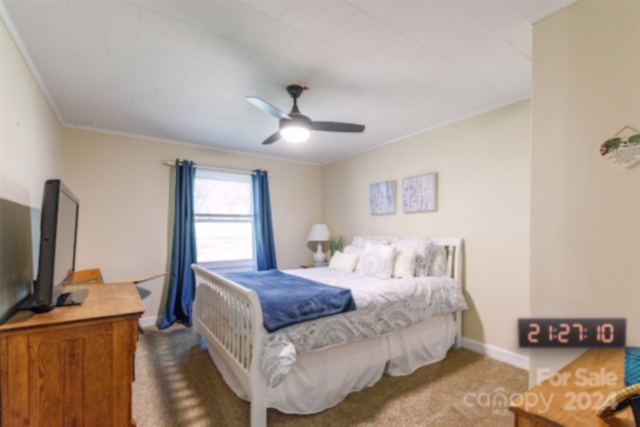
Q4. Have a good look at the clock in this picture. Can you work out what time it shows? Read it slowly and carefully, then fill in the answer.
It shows 21:27:10
